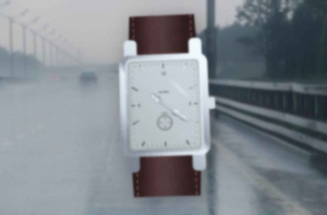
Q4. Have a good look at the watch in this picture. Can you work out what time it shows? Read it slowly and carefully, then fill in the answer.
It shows 10:21
